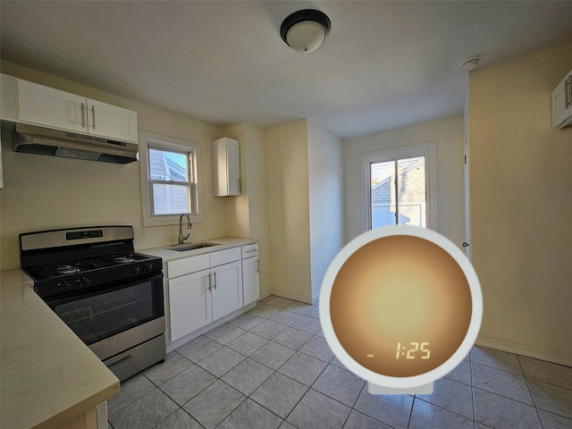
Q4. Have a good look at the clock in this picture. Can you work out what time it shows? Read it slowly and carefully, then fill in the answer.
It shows 1:25
